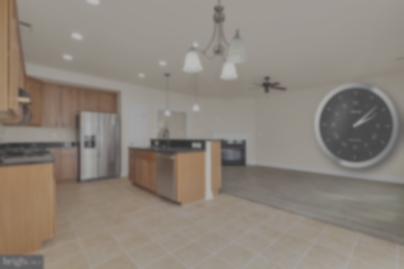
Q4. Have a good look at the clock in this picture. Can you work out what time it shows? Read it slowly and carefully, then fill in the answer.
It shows 2:08
